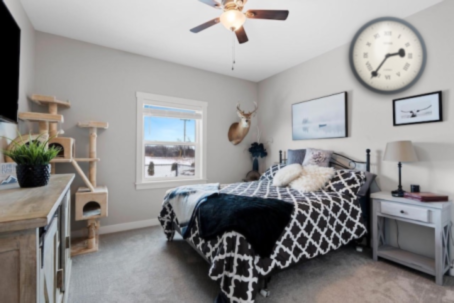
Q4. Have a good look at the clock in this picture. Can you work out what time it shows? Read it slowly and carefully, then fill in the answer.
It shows 2:36
